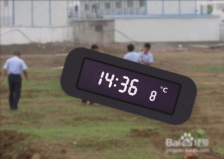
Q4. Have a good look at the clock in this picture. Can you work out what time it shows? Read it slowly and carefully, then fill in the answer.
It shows 14:36
